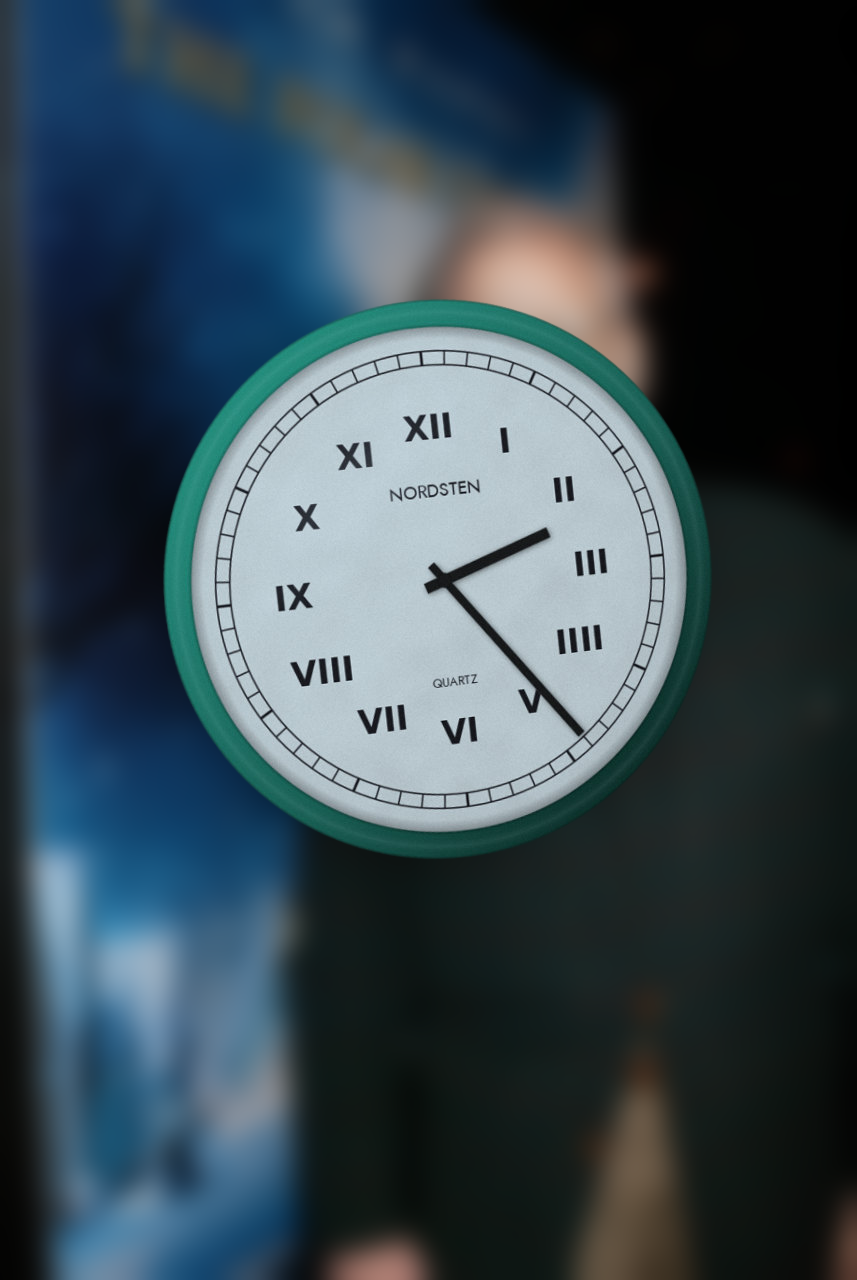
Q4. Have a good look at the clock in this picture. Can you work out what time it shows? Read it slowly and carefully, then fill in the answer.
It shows 2:24
